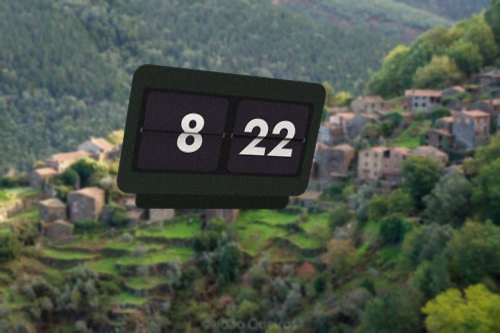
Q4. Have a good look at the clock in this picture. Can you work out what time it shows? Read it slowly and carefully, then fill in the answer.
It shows 8:22
